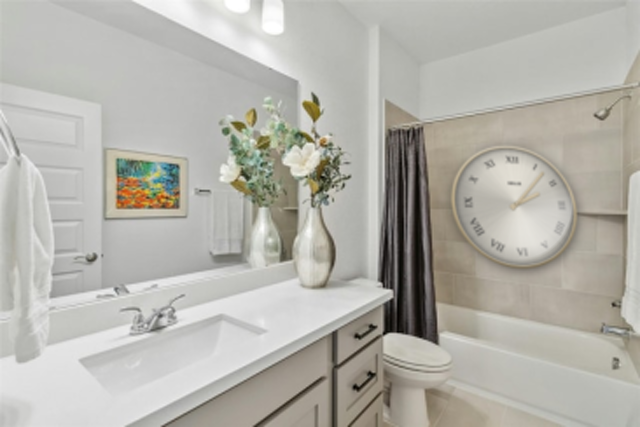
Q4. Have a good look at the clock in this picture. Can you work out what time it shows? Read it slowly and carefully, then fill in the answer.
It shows 2:07
